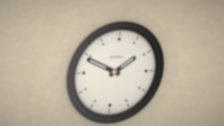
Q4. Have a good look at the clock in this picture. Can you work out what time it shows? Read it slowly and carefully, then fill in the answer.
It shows 1:49
